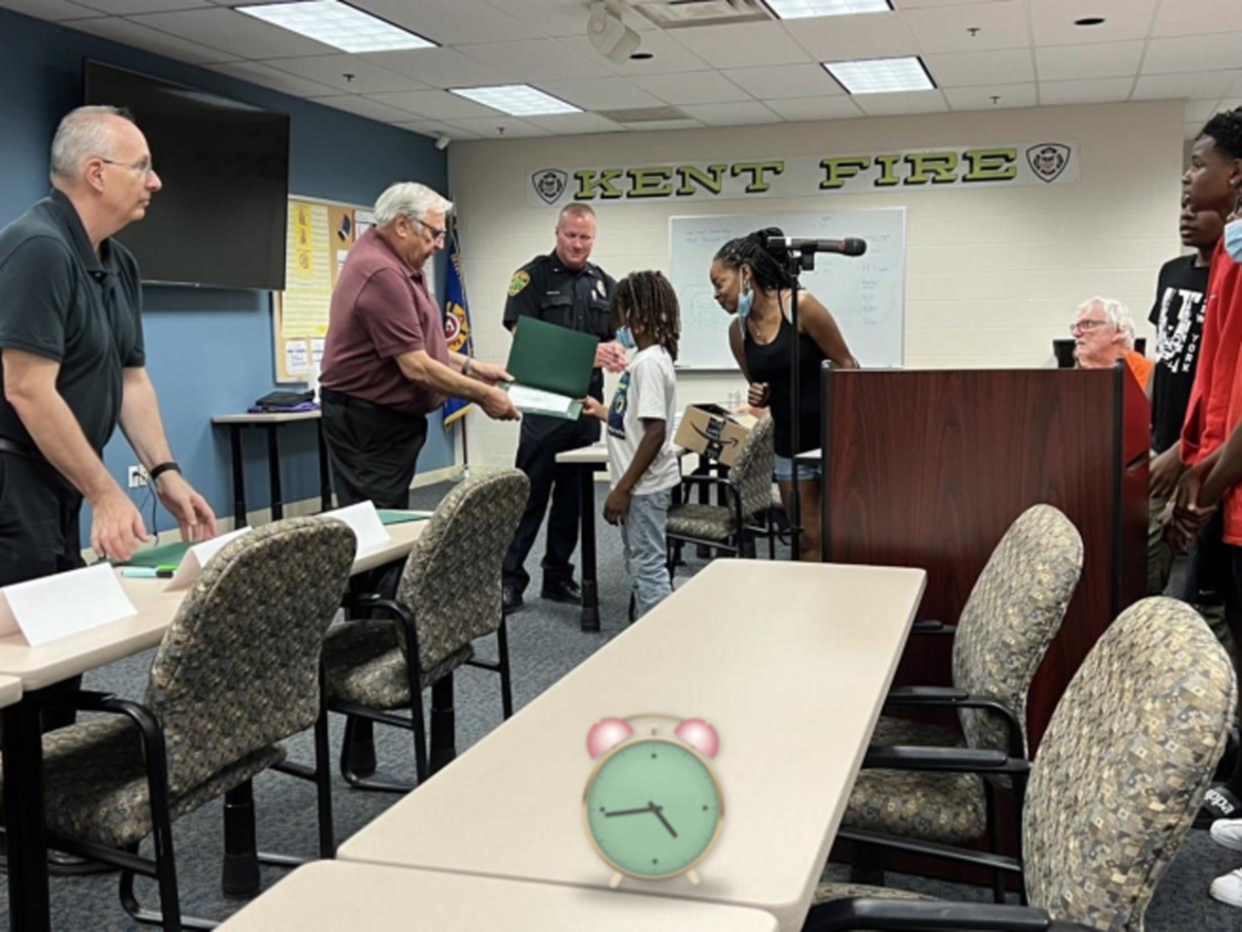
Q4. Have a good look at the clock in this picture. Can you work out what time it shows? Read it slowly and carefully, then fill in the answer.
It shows 4:44
